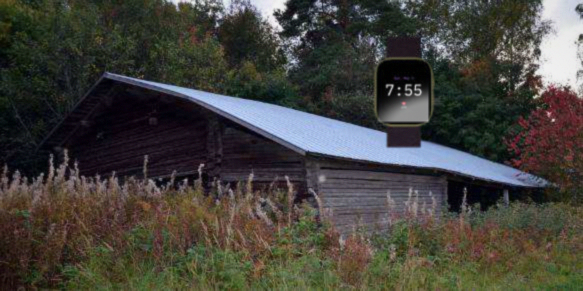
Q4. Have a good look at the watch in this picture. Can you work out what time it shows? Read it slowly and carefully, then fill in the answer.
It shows 7:55
